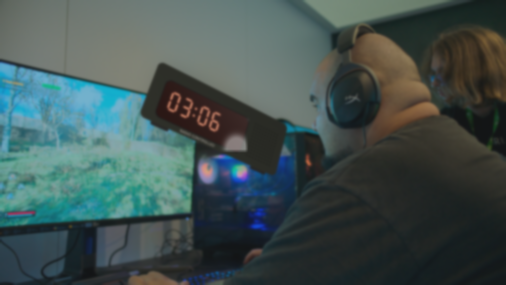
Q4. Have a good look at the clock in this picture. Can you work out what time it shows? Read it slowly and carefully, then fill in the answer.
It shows 3:06
